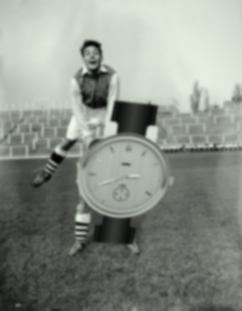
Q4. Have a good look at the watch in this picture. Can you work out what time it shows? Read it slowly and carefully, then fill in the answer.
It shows 2:41
